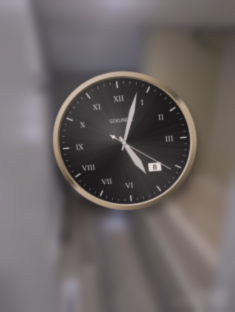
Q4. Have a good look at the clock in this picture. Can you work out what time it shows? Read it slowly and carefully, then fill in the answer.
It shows 5:03:21
